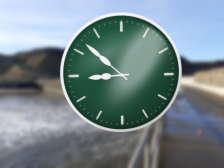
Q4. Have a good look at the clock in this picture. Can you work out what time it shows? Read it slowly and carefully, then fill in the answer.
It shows 8:52
